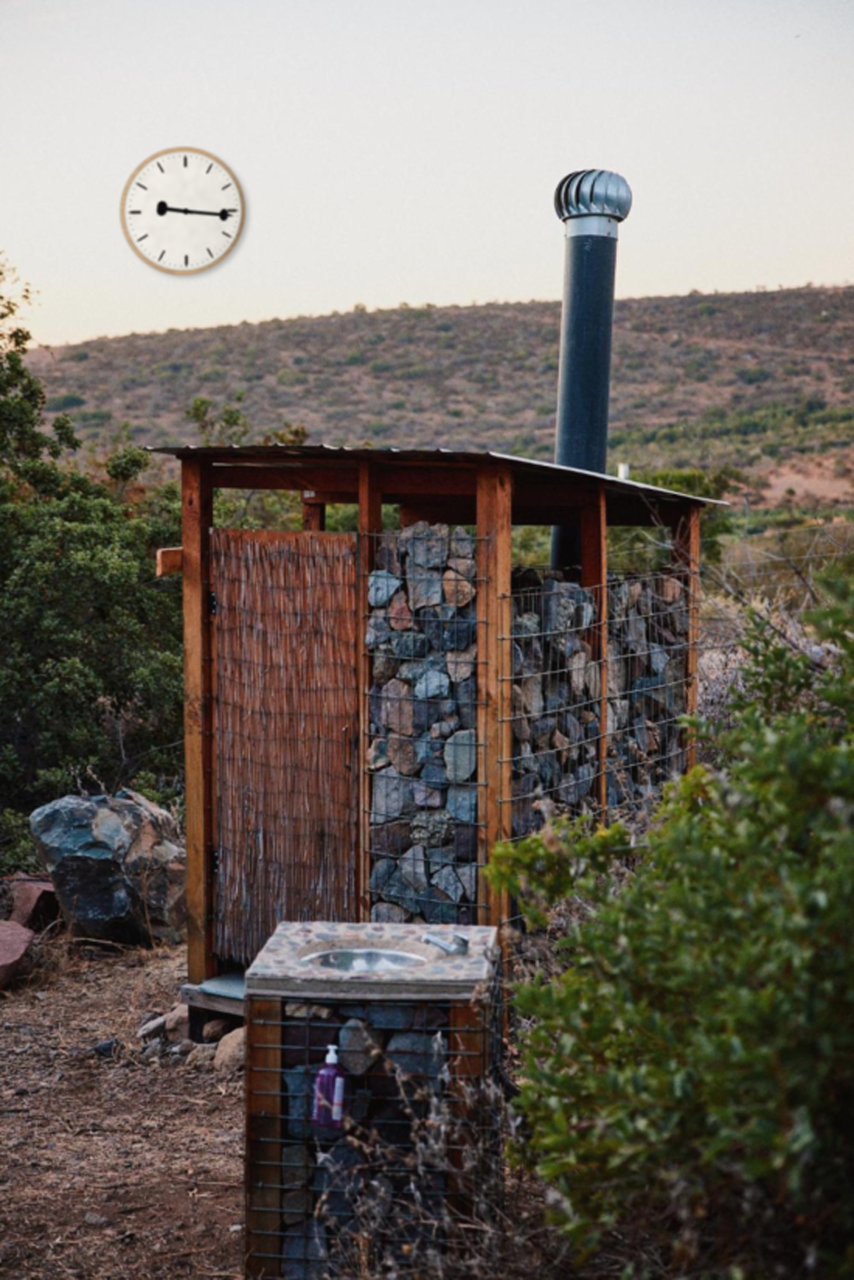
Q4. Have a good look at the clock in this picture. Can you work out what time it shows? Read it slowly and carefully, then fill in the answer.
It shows 9:16
